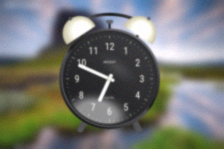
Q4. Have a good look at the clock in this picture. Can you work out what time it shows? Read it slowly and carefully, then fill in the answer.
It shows 6:49
